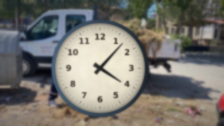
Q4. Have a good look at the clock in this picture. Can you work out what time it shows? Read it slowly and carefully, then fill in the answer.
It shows 4:07
